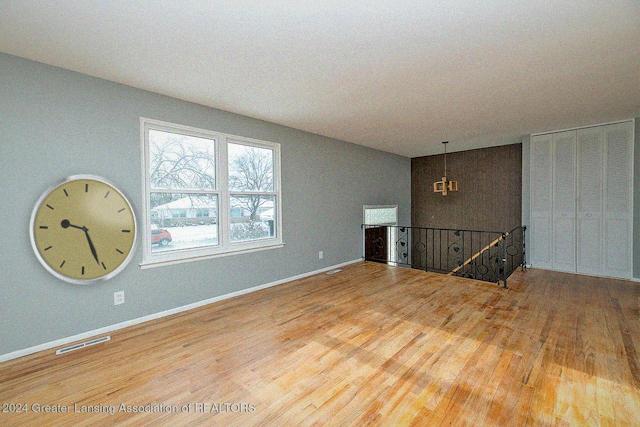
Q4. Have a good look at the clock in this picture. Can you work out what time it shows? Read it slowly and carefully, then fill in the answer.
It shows 9:26
